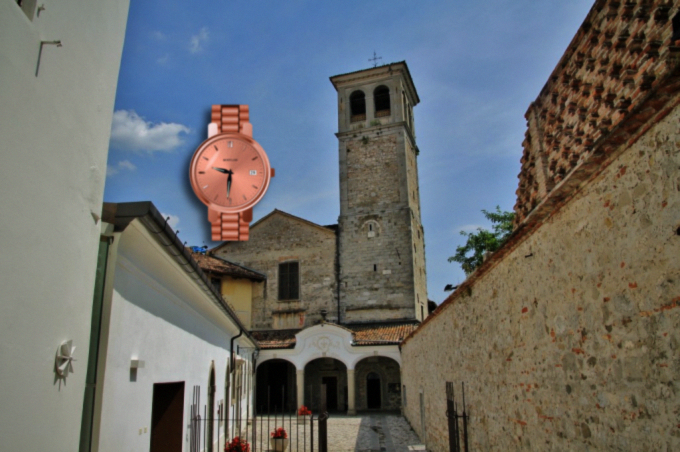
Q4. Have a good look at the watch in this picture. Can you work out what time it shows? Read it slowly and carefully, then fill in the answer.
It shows 9:31
